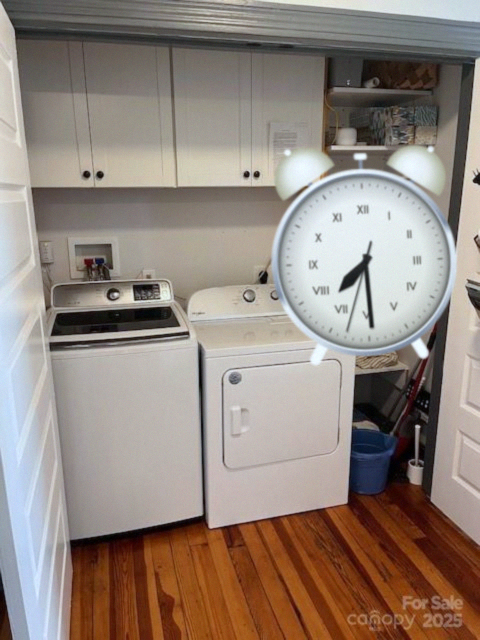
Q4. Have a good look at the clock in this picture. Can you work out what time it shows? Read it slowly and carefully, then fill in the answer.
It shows 7:29:33
